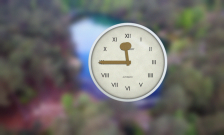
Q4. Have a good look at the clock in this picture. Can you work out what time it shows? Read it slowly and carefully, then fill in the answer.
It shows 11:45
